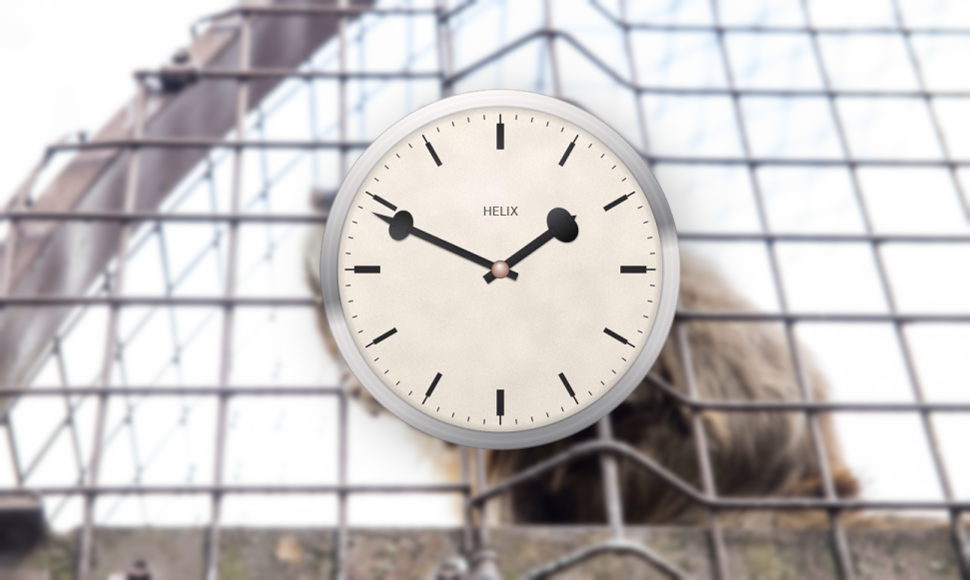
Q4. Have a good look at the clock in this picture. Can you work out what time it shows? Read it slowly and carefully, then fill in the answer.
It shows 1:49
